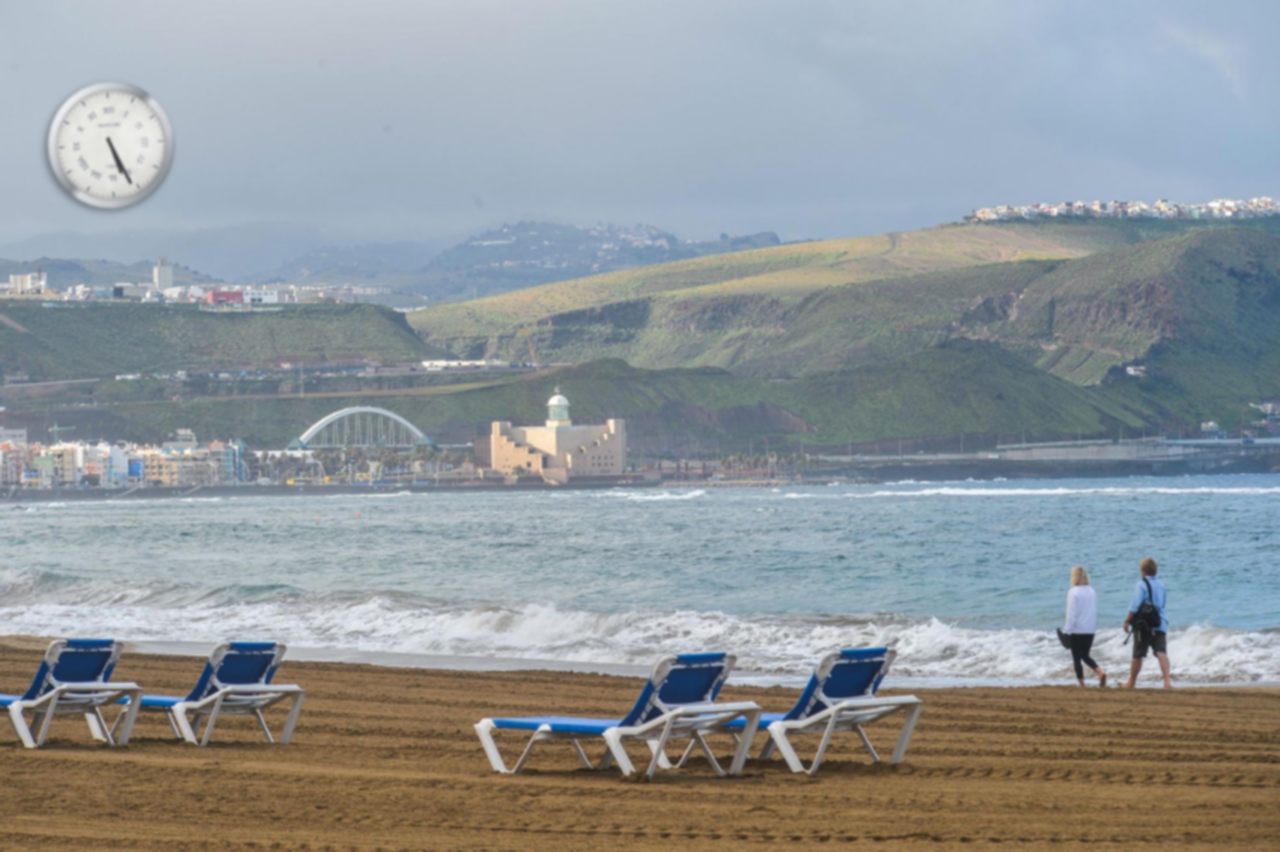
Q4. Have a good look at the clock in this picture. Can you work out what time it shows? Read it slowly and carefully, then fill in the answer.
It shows 5:26
